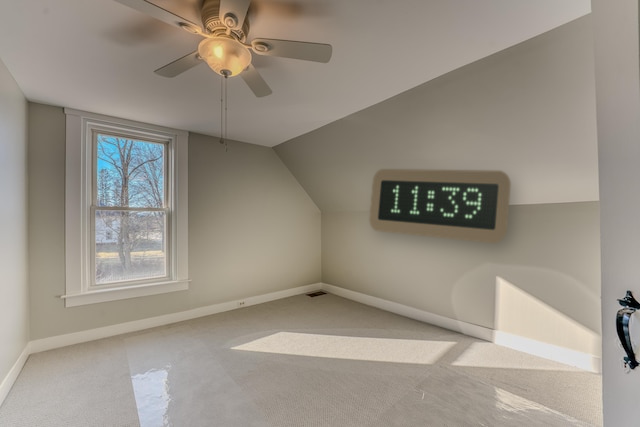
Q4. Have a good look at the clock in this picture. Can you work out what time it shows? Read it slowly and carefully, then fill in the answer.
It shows 11:39
